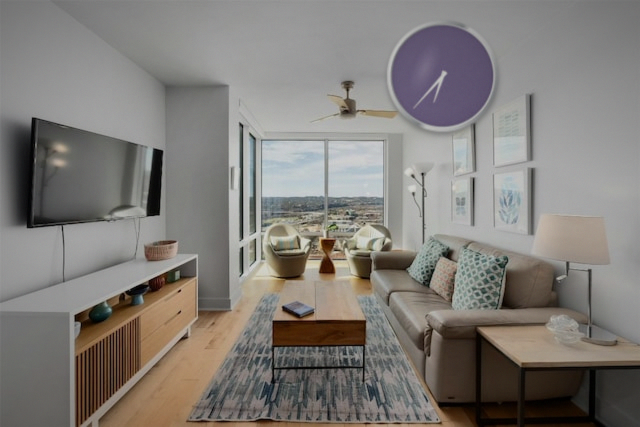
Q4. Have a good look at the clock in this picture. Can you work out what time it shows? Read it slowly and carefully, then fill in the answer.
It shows 6:37
